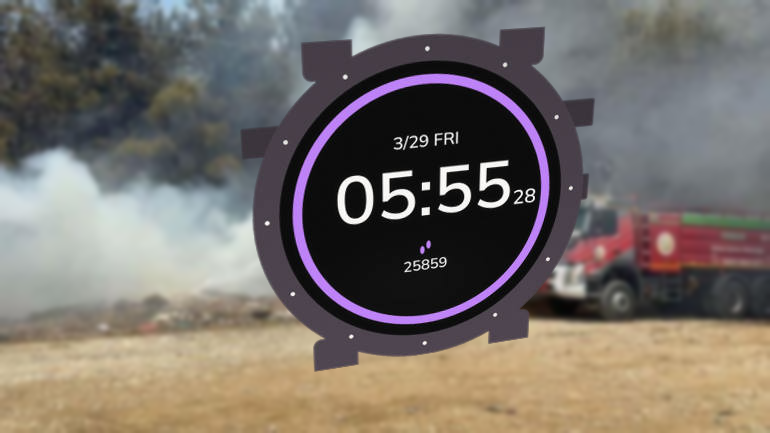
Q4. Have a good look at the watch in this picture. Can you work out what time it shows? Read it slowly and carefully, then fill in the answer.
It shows 5:55:28
